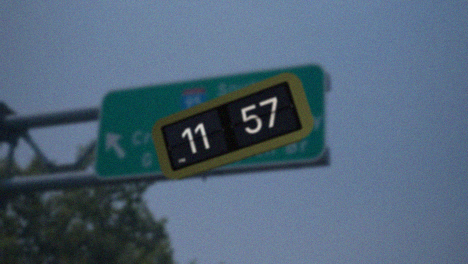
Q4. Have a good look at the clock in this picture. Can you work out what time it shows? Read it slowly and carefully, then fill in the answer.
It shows 11:57
